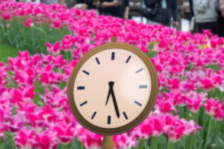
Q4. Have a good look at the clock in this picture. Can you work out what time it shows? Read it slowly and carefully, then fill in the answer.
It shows 6:27
